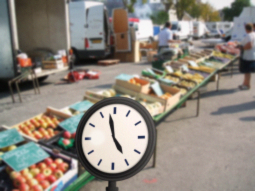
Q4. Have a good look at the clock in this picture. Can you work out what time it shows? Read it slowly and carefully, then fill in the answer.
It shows 4:58
